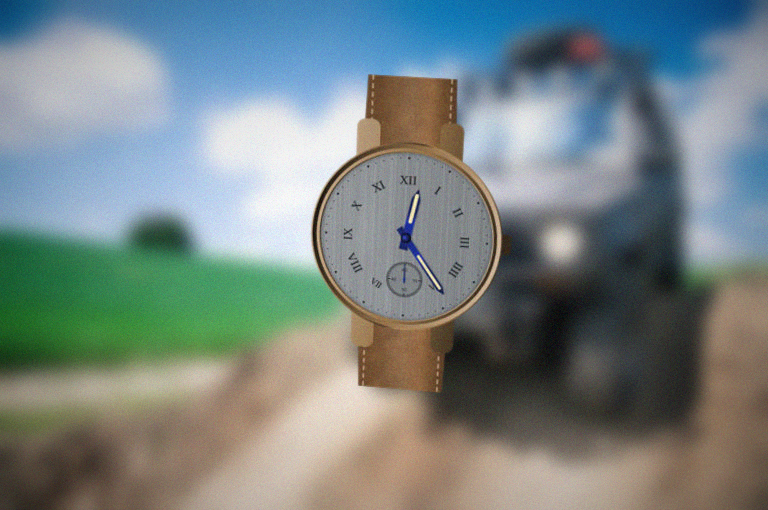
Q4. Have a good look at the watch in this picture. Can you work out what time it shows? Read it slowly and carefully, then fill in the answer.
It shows 12:24
